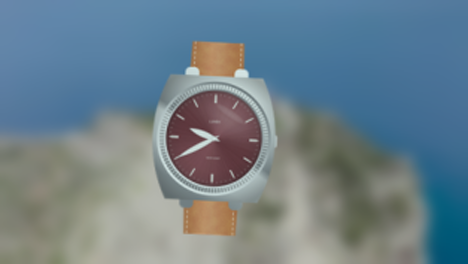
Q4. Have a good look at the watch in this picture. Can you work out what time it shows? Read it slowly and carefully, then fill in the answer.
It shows 9:40
